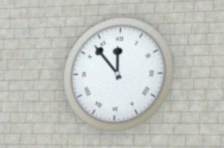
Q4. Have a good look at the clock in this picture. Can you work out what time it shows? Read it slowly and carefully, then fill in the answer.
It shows 11:53
